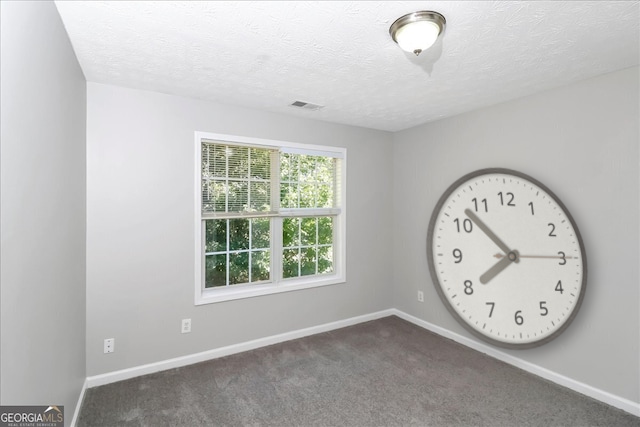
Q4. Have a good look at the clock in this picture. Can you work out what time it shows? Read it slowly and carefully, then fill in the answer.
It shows 7:52:15
